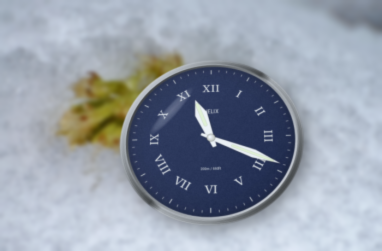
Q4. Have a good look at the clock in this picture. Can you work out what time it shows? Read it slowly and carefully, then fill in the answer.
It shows 11:19
